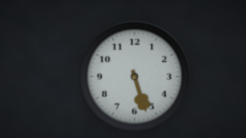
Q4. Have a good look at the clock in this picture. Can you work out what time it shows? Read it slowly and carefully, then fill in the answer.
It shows 5:27
